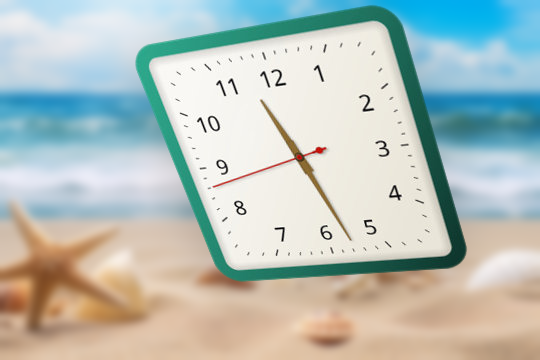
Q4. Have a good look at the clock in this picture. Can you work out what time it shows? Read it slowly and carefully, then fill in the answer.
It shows 11:27:43
